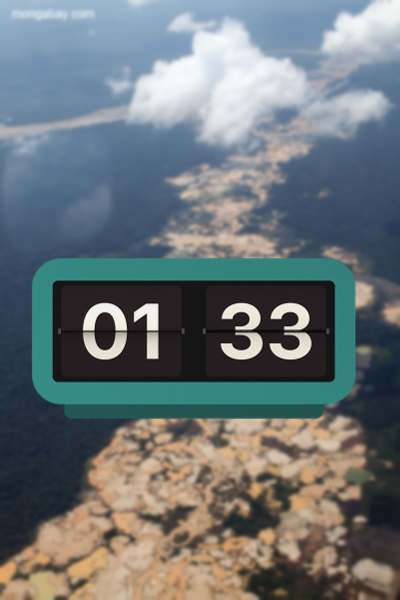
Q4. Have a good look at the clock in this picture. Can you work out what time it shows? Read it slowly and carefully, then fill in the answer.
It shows 1:33
